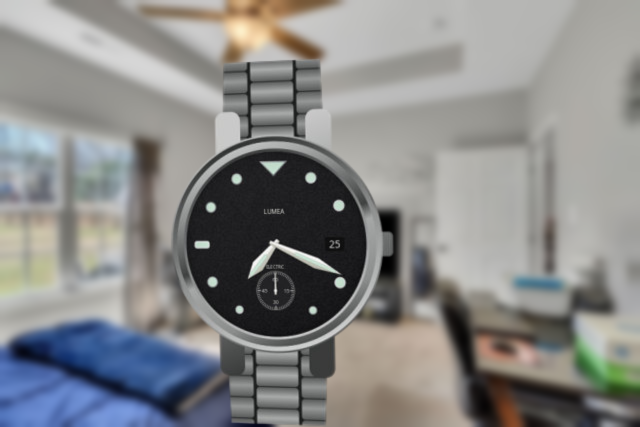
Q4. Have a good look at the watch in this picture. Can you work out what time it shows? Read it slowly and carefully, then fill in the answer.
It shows 7:19
